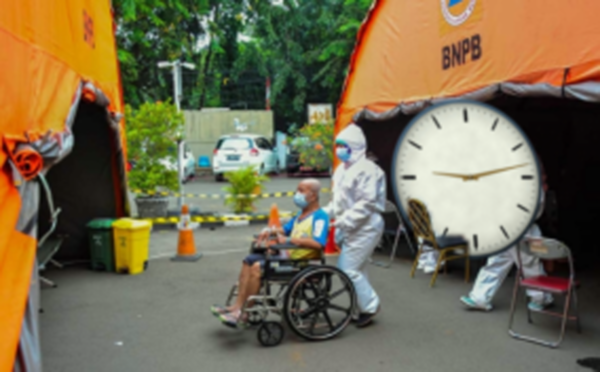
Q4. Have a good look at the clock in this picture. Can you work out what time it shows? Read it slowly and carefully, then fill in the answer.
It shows 9:13
